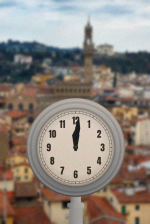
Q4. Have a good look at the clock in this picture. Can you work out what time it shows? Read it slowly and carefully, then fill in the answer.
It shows 12:01
